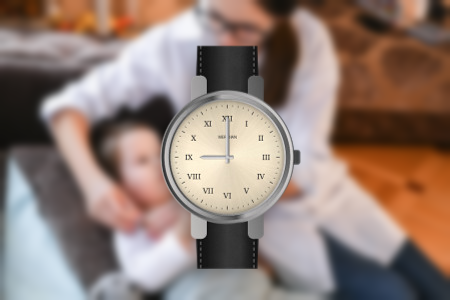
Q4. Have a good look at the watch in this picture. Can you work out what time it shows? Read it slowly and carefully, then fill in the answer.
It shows 9:00
